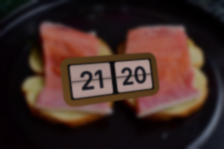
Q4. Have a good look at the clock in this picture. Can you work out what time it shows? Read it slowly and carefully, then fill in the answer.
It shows 21:20
